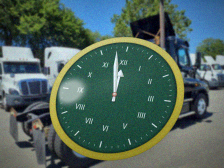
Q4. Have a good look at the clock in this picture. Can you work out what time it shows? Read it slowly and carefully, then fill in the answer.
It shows 11:58
